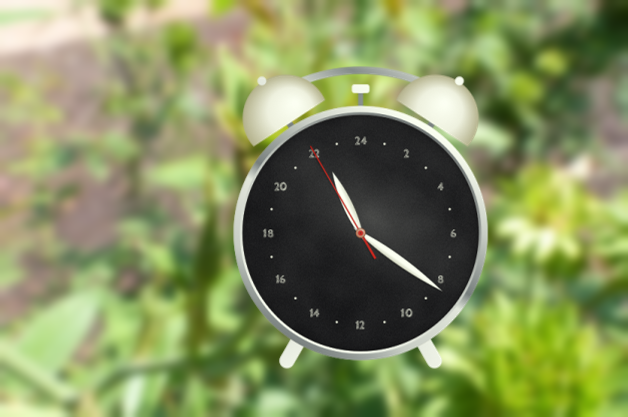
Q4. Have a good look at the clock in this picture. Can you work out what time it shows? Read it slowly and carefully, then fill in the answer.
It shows 22:20:55
